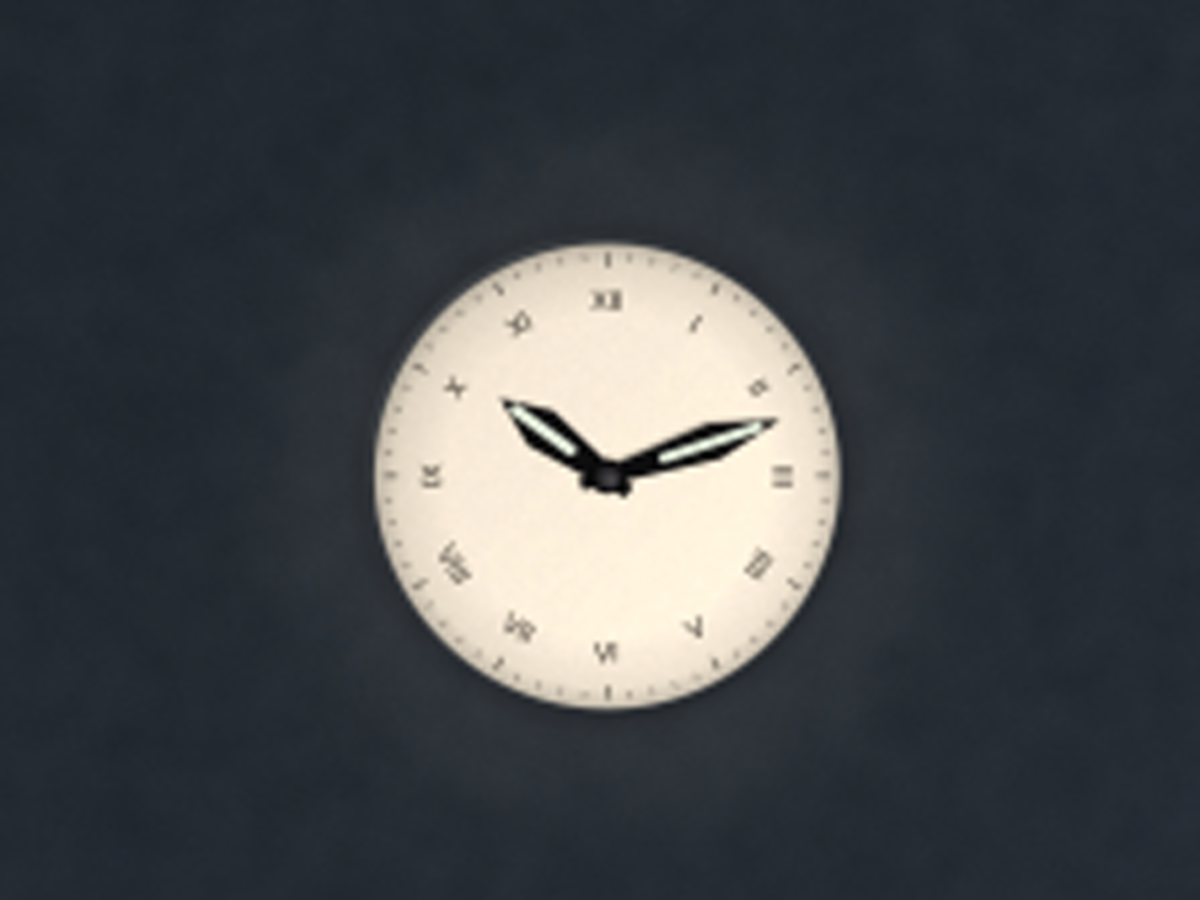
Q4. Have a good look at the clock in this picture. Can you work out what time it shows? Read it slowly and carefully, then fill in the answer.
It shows 10:12
